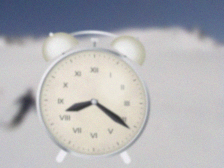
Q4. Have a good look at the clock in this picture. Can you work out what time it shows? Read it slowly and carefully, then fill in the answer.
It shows 8:21
